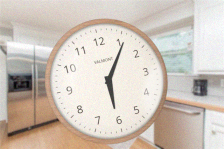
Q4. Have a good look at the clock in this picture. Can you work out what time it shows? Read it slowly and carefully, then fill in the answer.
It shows 6:06
